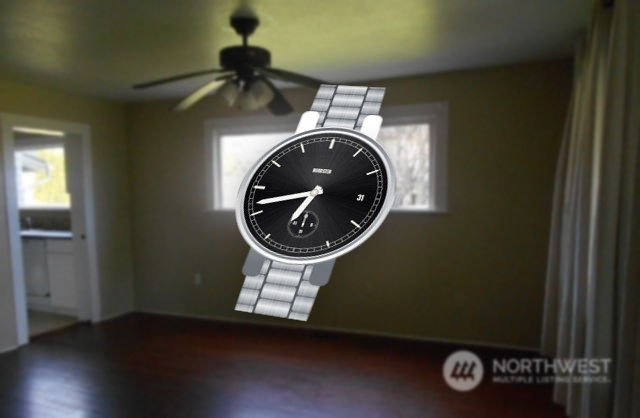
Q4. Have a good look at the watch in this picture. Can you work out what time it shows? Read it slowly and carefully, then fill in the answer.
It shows 6:42
